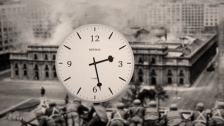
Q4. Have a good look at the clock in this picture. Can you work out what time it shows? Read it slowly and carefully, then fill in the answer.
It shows 2:28
